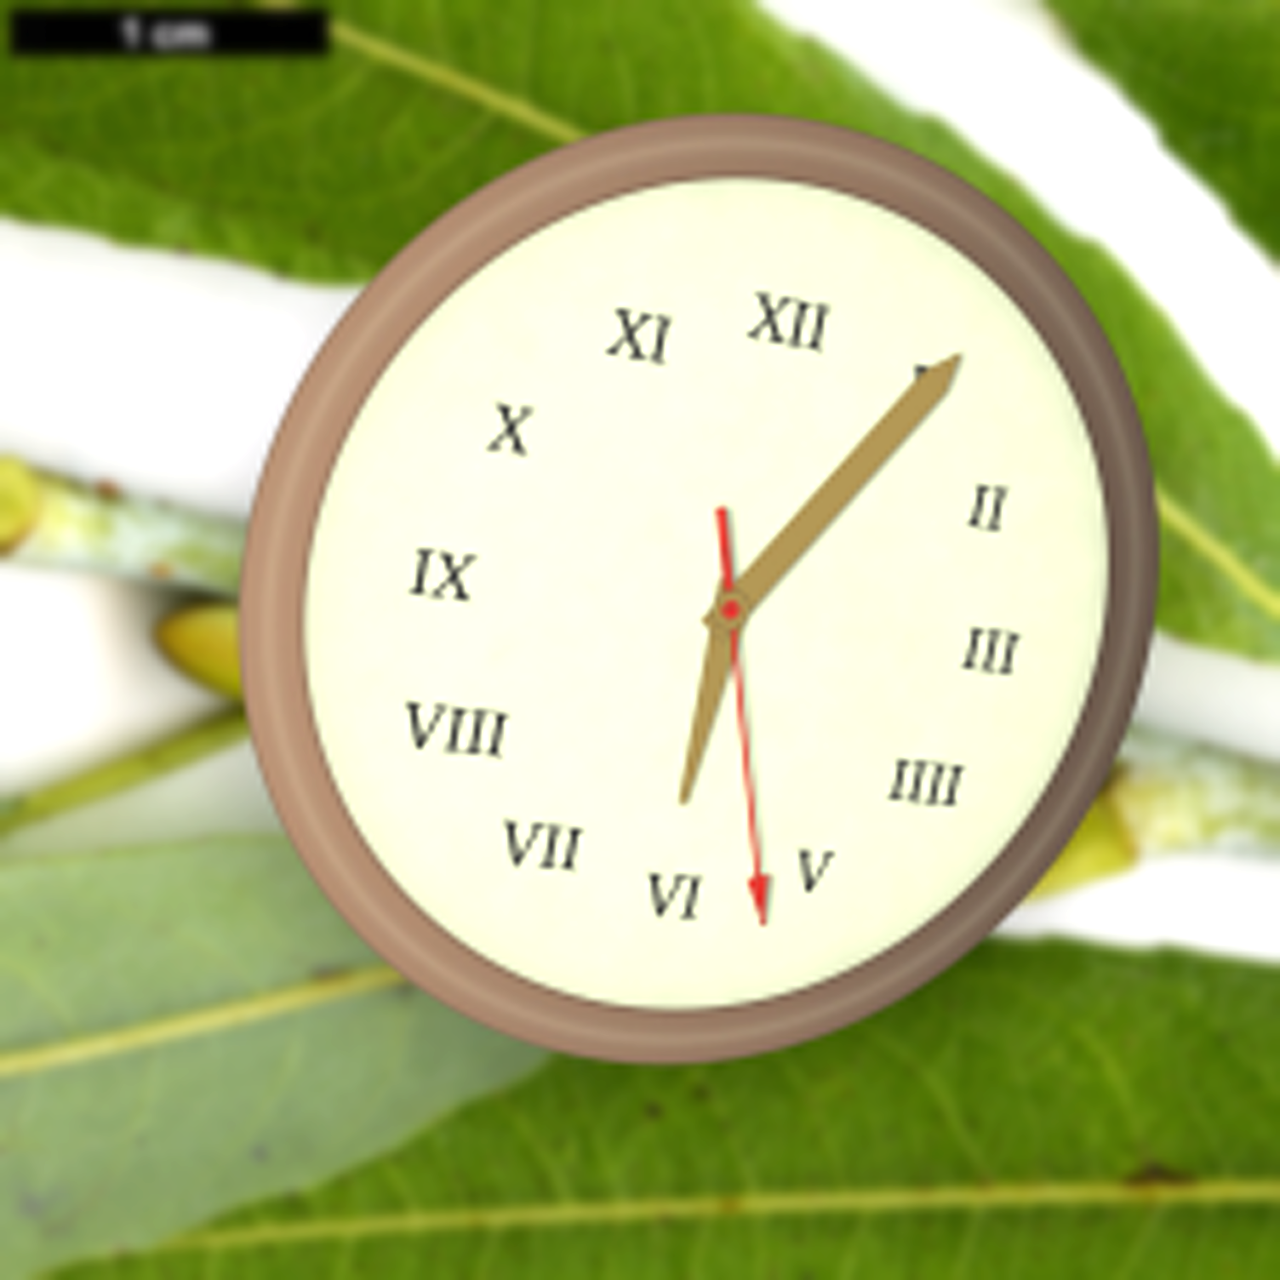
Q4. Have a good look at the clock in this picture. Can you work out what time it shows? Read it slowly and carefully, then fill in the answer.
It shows 6:05:27
